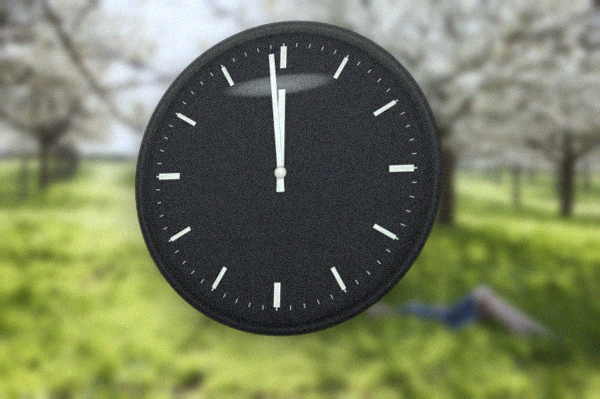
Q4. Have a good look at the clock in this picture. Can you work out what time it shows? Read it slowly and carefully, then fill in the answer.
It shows 11:59
